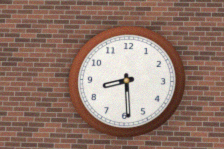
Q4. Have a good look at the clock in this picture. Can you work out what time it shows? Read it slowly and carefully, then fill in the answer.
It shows 8:29
